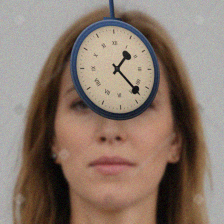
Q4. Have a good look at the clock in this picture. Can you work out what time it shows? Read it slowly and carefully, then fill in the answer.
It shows 1:23
